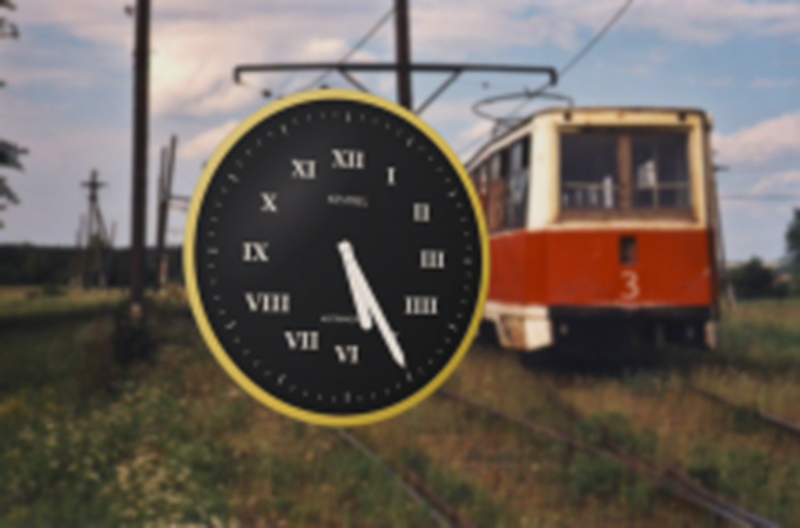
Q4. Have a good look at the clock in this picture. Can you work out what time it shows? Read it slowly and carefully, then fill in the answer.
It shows 5:25
